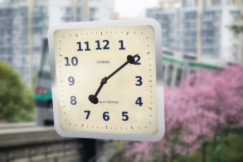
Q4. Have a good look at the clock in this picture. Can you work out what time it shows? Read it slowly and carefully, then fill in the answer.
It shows 7:09
